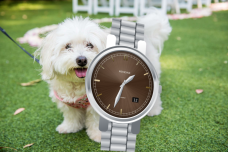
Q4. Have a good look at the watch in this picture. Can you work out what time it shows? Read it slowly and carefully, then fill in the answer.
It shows 1:33
